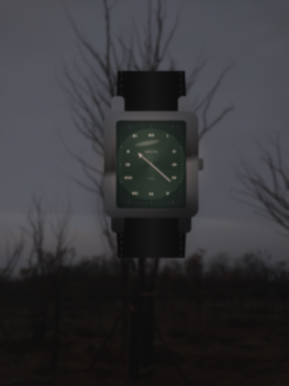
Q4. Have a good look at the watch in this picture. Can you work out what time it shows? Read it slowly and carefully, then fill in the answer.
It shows 10:22
